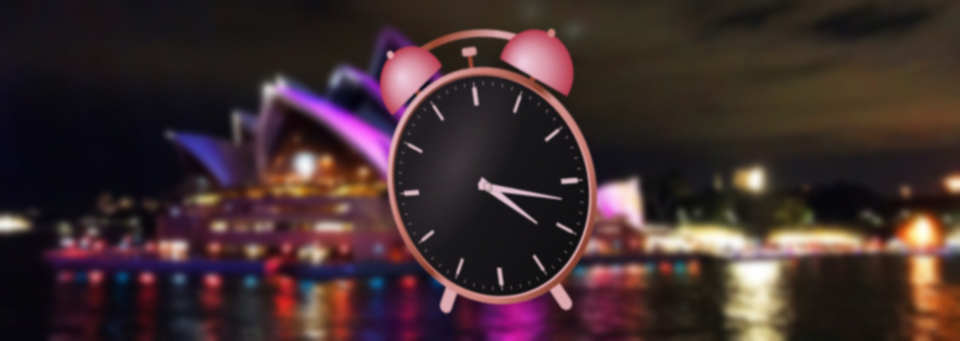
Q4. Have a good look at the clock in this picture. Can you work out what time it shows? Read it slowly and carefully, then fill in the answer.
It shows 4:17
